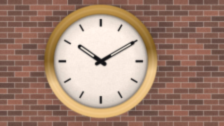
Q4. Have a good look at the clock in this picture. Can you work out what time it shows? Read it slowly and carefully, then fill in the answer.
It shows 10:10
